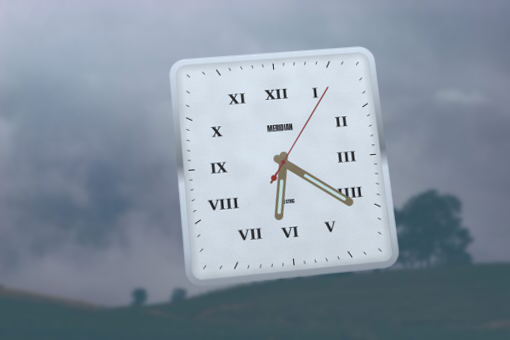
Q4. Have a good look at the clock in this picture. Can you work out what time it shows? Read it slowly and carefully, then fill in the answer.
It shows 6:21:06
